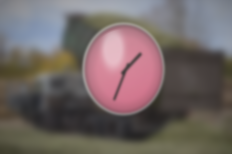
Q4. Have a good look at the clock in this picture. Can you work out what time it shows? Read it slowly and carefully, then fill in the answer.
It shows 1:34
